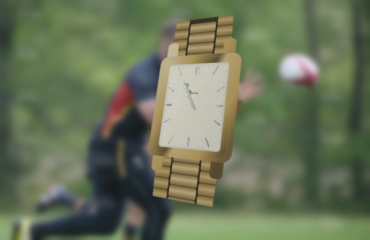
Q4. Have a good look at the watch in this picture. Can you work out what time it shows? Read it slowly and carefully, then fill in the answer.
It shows 10:55
